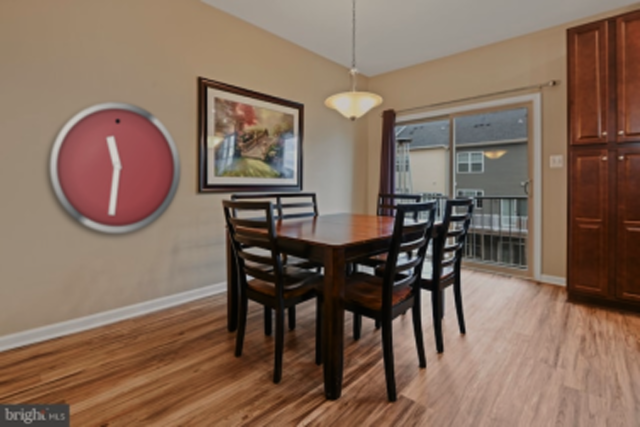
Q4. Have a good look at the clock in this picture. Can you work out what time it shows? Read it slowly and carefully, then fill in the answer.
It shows 11:31
